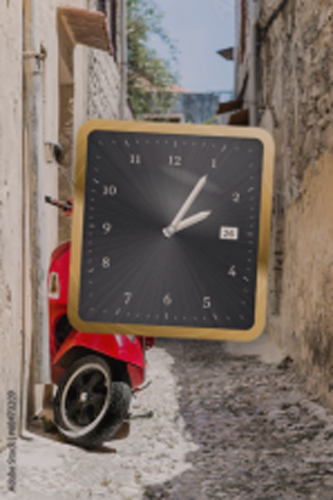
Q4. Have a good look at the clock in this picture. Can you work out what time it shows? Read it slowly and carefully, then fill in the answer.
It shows 2:05
